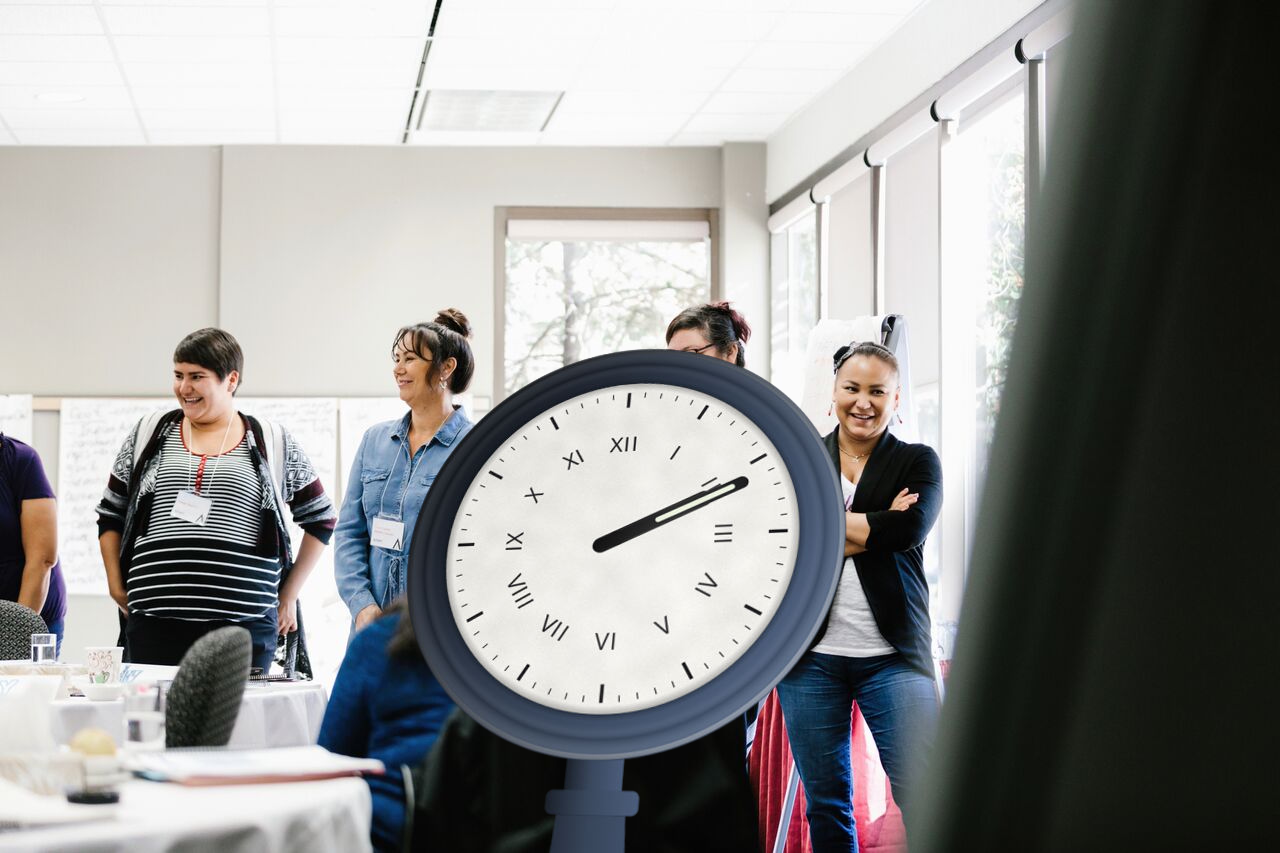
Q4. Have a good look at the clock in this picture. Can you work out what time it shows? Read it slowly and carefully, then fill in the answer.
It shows 2:11
